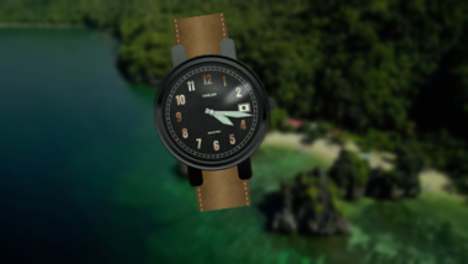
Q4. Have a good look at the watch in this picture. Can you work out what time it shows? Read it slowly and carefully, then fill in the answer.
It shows 4:17
